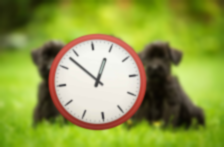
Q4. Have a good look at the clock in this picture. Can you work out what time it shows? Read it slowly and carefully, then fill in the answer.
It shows 12:53
